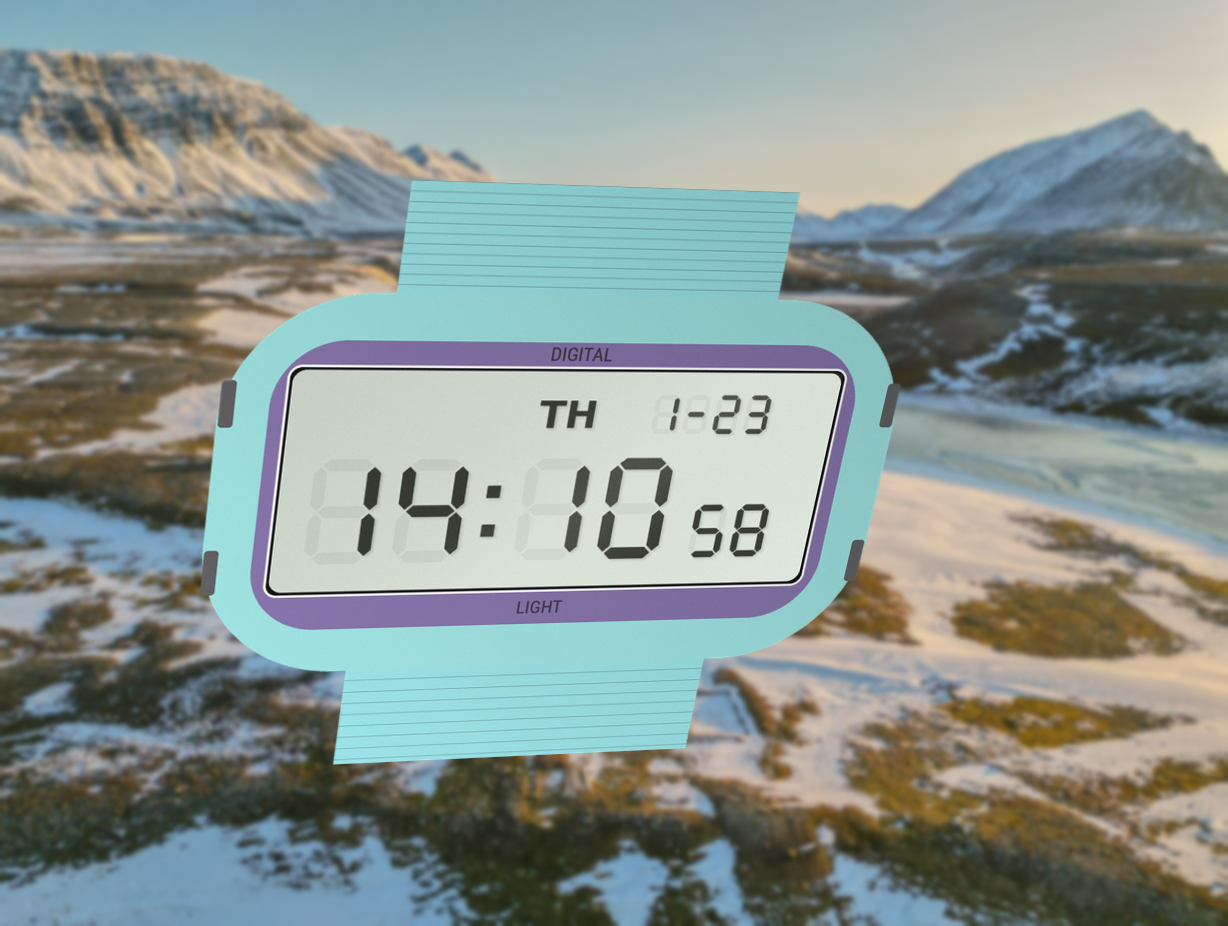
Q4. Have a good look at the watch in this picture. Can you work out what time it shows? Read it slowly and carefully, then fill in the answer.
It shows 14:10:58
